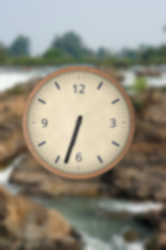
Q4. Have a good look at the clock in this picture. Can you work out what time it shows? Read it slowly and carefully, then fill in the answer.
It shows 6:33
